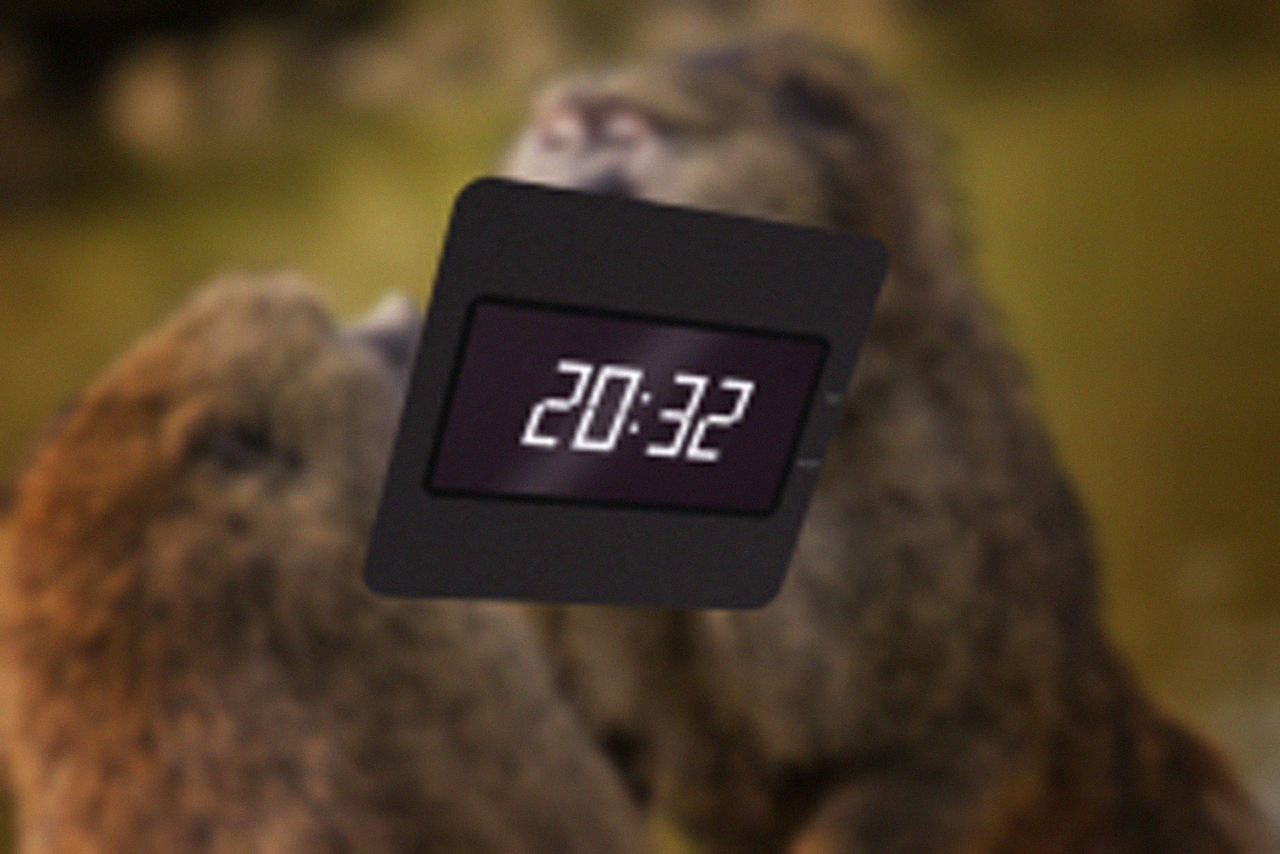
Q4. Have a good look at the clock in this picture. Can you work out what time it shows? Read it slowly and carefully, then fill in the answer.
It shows 20:32
